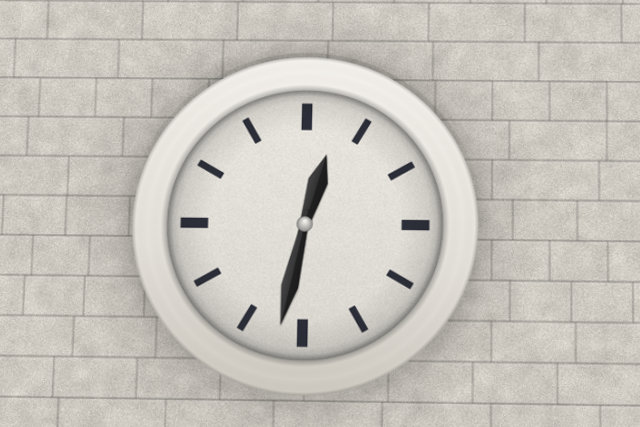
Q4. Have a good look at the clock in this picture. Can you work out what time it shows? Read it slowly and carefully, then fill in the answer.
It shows 12:32
